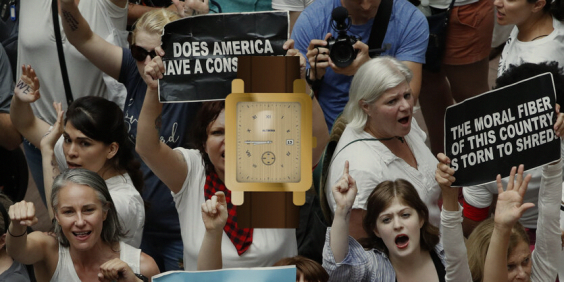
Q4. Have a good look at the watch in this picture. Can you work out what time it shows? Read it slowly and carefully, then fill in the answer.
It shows 8:45
